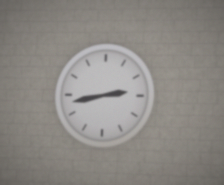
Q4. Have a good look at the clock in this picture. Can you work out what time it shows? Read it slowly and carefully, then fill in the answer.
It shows 2:43
